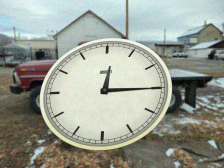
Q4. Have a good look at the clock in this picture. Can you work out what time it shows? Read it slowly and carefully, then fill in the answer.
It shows 12:15
